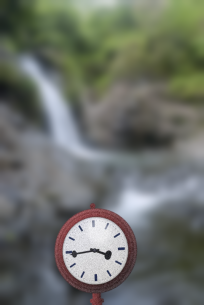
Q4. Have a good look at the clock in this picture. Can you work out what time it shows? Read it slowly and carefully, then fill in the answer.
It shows 3:44
